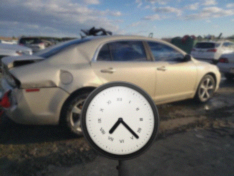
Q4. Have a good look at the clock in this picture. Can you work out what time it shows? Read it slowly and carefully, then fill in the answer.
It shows 7:23
